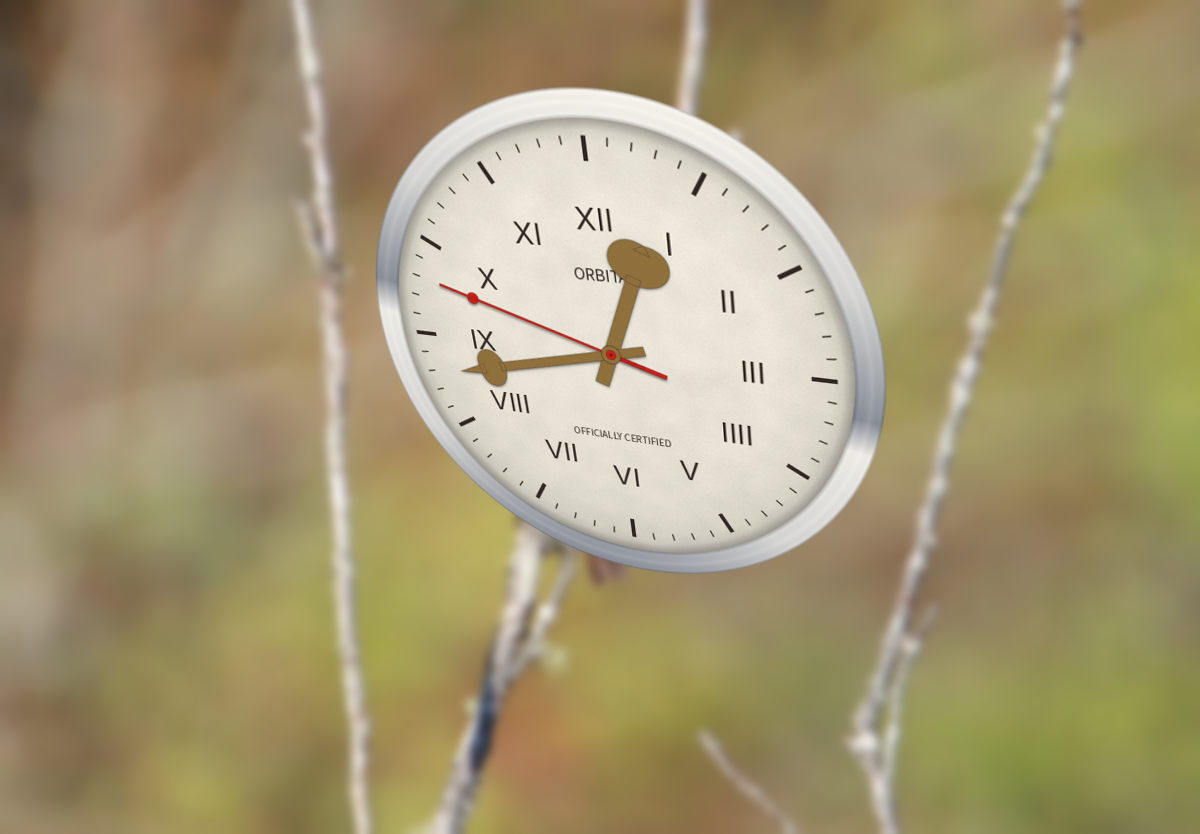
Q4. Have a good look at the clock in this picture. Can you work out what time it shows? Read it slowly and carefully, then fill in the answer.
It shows 12:42:48
